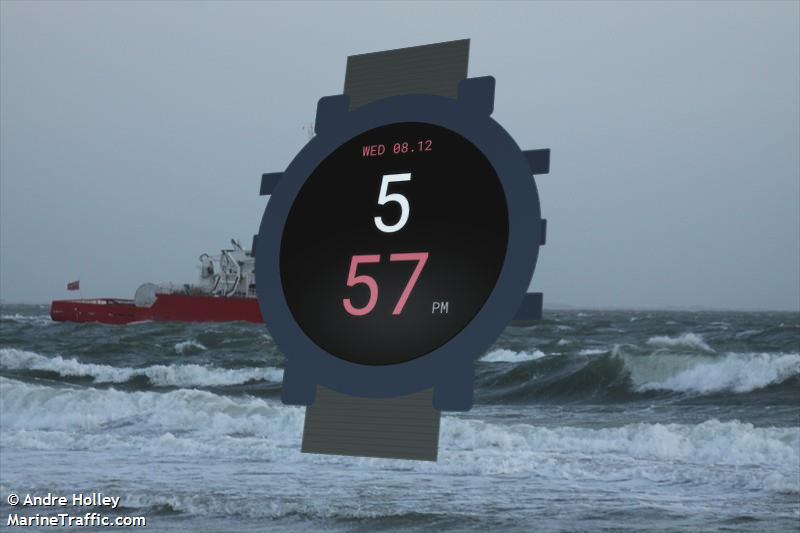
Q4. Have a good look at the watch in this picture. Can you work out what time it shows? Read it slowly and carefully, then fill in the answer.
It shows 5:57
